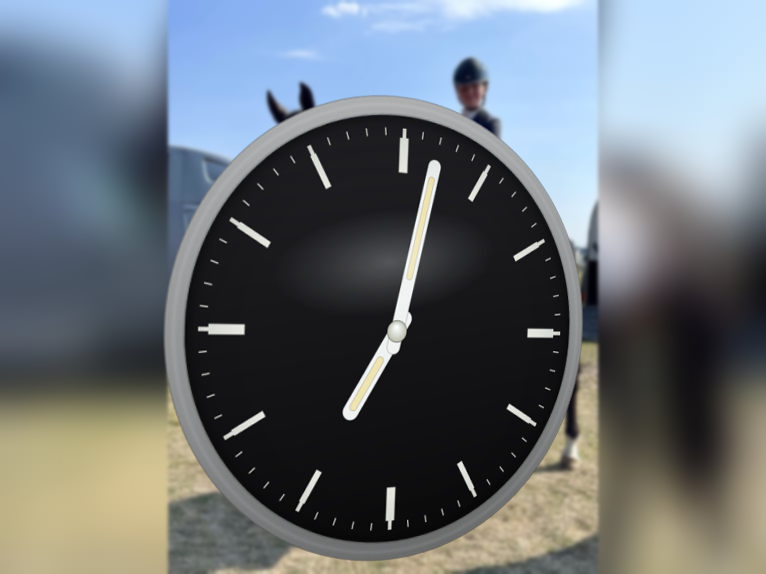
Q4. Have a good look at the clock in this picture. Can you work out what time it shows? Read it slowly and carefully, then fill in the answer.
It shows 7:02
